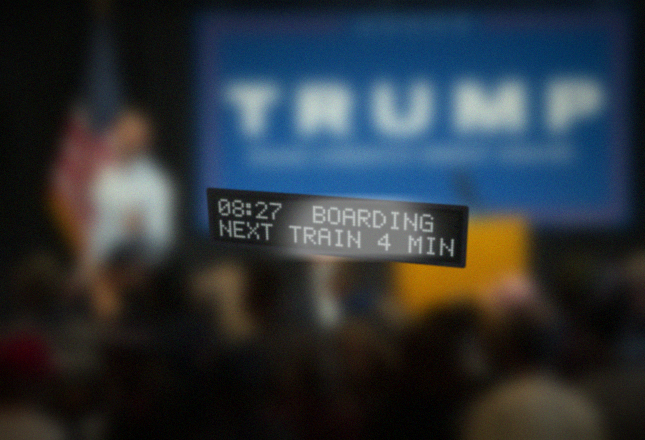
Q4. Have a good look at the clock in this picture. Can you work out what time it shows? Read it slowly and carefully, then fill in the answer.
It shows 8:27
